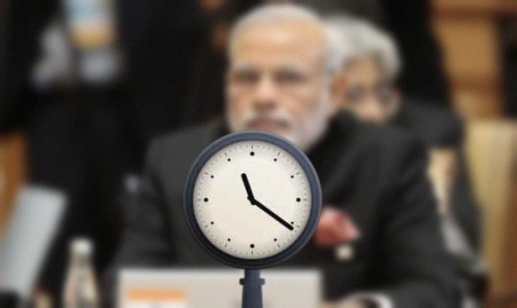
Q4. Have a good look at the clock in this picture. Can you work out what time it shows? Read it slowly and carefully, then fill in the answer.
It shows 11:21
